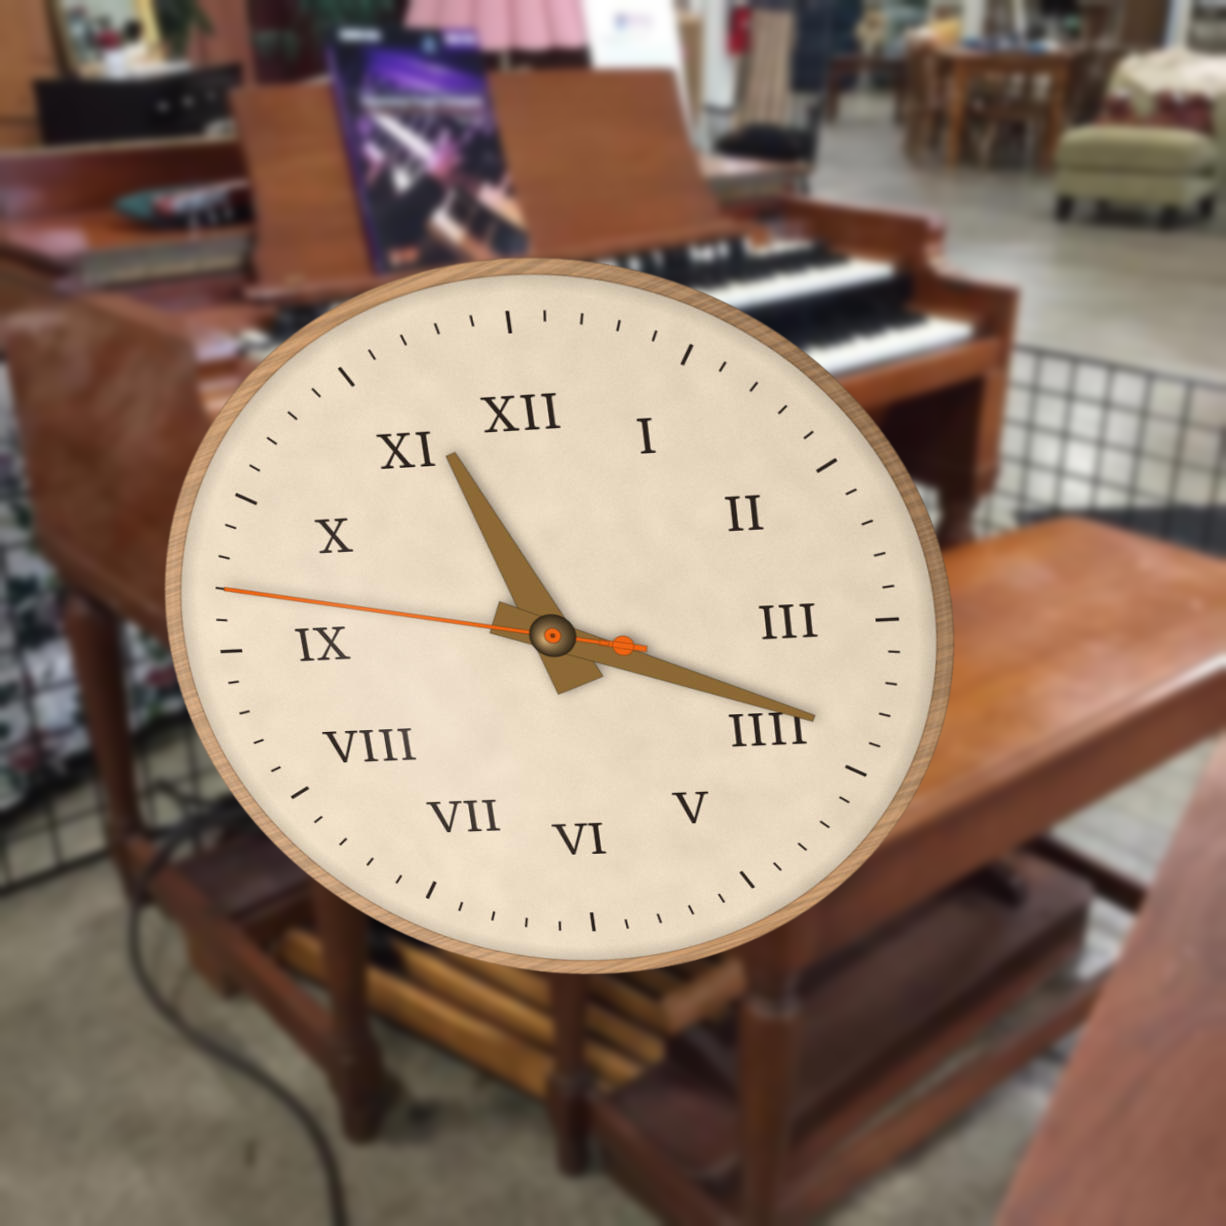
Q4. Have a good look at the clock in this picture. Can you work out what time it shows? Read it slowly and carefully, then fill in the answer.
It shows 11:18:47
